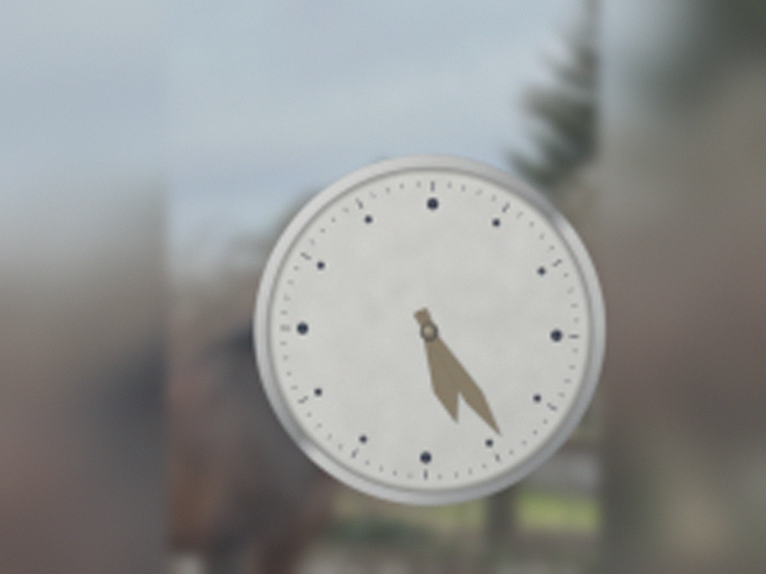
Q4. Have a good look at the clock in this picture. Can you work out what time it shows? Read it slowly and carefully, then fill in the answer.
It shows 5:24
